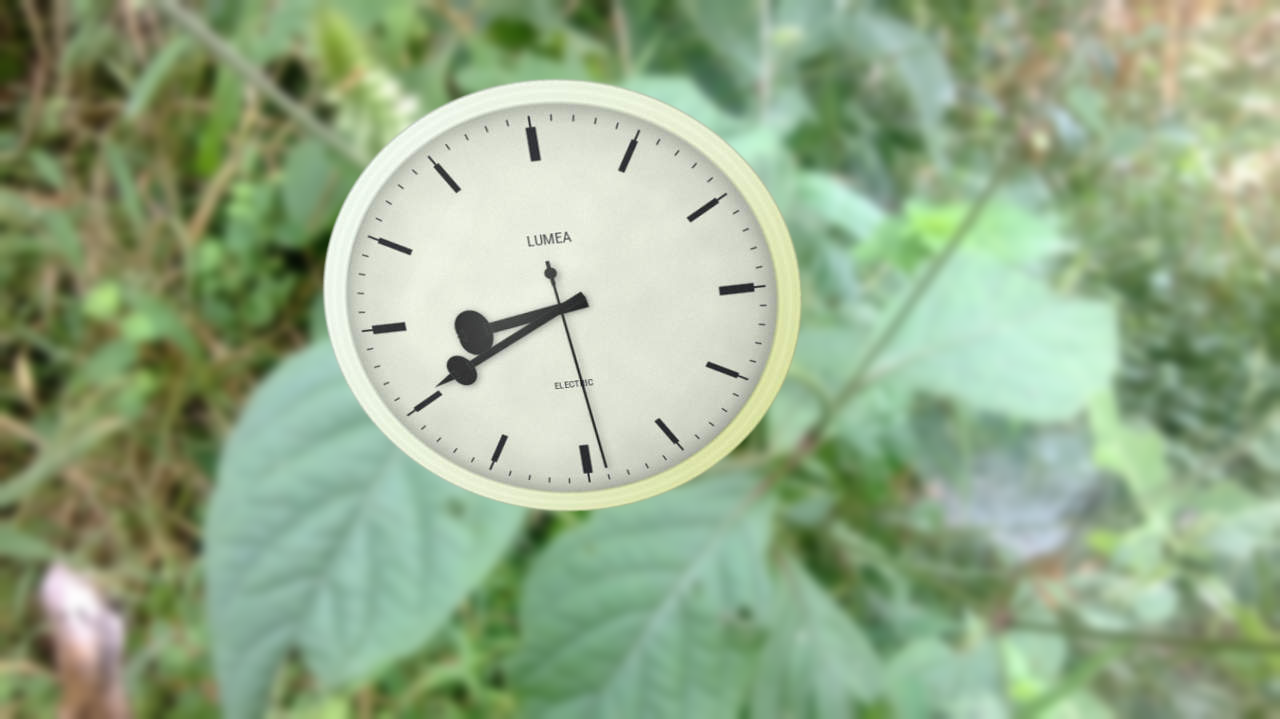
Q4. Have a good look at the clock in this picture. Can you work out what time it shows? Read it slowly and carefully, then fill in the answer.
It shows 8:40:29
